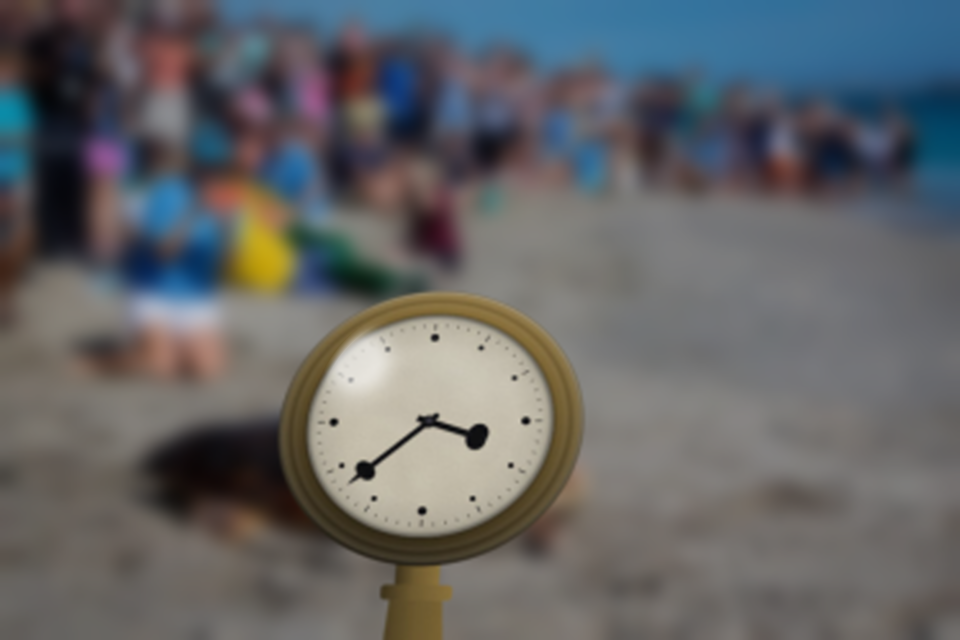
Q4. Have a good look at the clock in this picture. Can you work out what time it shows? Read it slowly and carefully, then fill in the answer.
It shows 3:38
